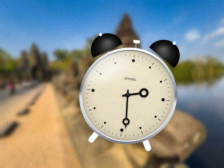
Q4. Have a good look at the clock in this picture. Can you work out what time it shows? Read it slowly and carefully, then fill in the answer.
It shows 2:29
